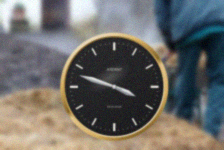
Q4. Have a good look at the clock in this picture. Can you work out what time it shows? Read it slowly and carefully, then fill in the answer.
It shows 3:48
